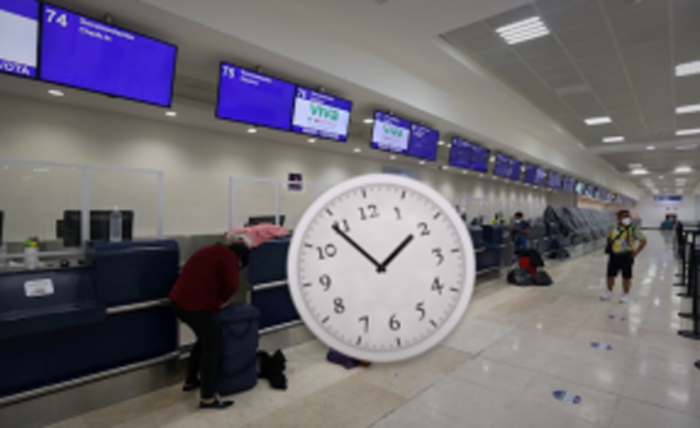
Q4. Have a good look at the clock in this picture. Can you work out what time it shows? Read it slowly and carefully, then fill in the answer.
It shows 1:54
